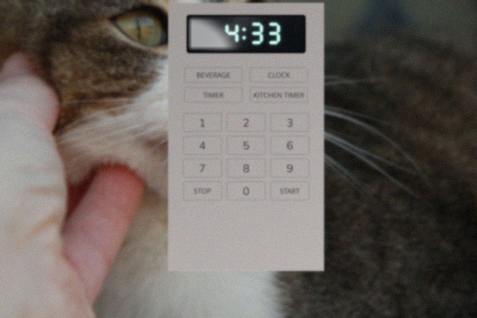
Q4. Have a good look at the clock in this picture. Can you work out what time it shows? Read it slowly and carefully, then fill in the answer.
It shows 4:33
